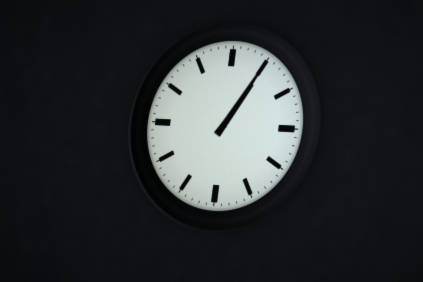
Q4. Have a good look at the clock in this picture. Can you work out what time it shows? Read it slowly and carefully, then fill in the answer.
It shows 1:05
